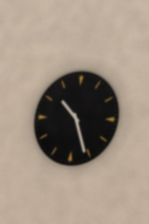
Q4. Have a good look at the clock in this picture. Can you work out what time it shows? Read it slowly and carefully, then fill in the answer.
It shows 10:26
